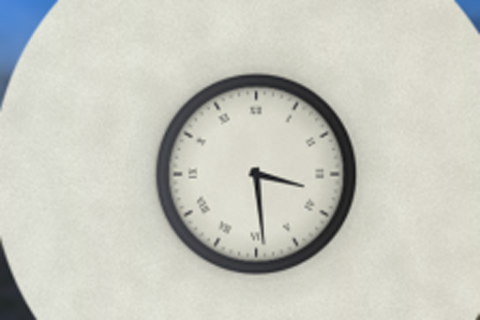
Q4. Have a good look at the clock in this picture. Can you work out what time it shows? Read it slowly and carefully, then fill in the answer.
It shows 3:29
